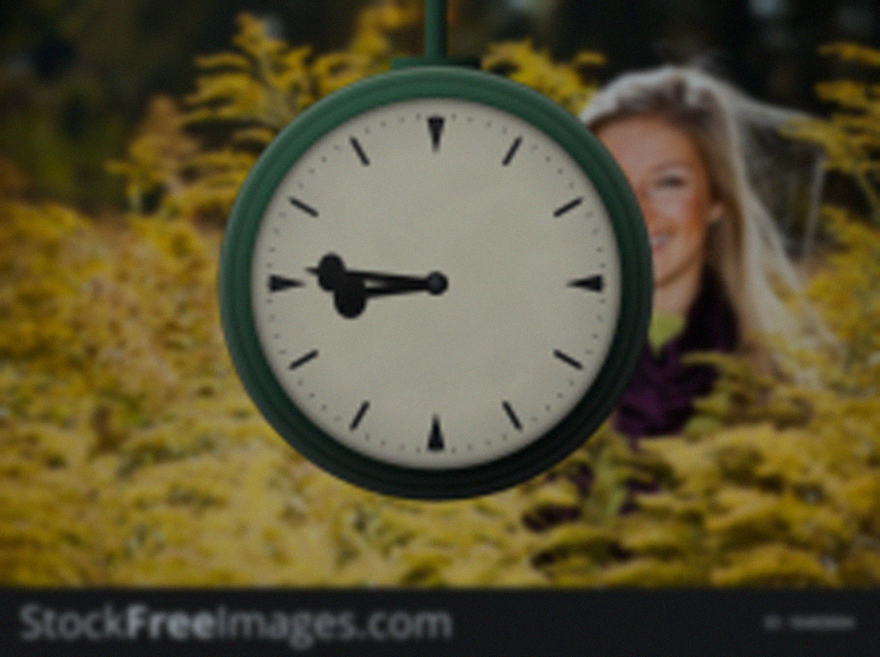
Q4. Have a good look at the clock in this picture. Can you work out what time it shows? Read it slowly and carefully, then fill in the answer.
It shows 8:46
